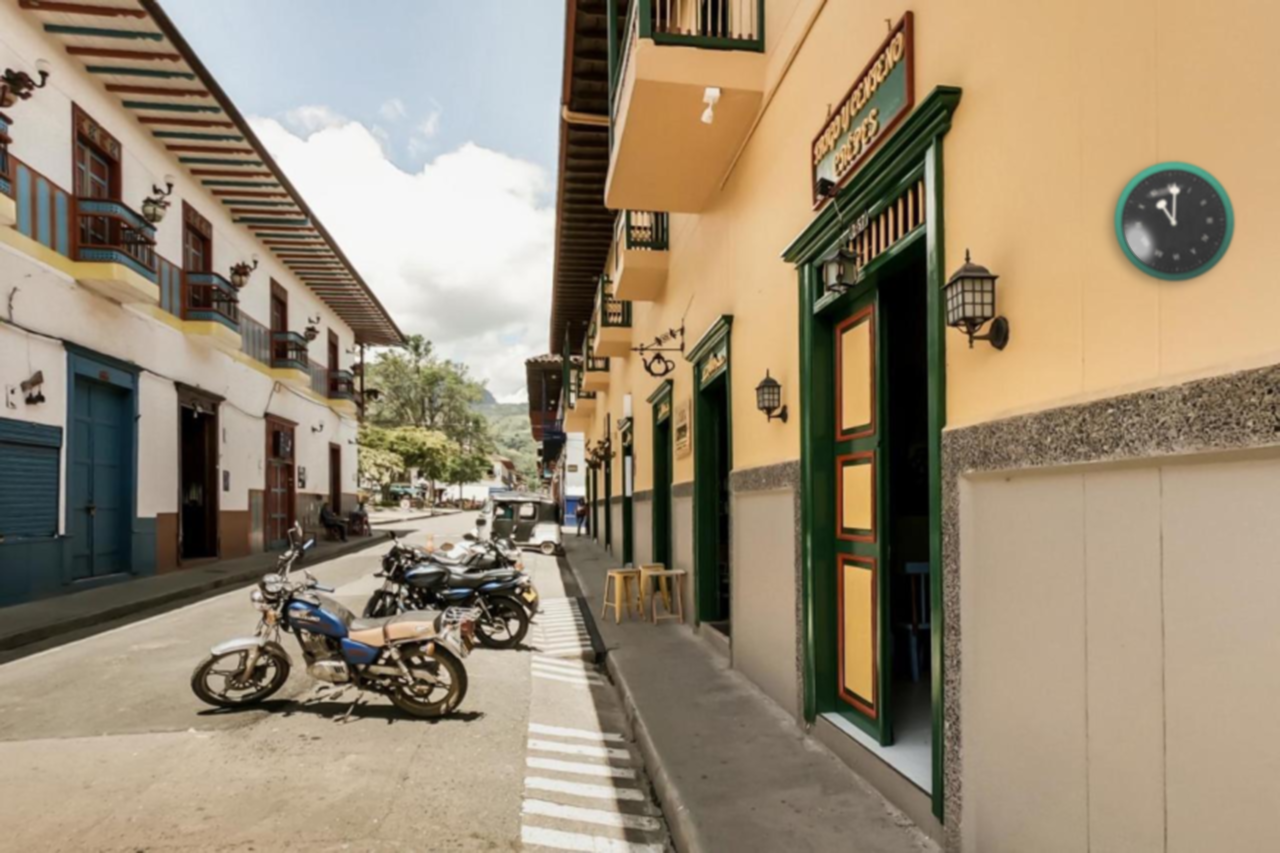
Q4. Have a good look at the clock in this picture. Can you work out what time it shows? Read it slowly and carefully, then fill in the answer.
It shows 11:01
